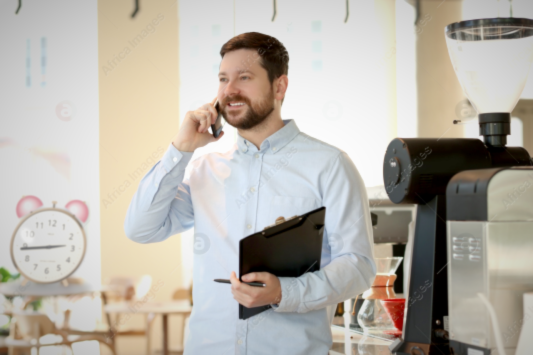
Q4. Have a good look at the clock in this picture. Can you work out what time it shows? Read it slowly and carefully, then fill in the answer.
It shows 2:44
